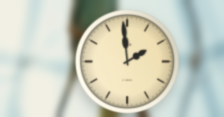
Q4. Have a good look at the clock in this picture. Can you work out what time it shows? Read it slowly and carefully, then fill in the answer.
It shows 1:59
